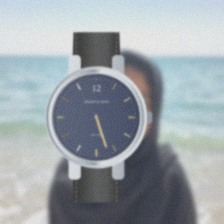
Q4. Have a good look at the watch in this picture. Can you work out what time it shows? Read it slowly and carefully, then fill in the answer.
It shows 5:27
